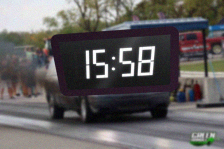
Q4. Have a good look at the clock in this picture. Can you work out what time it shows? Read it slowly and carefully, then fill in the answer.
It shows 15:58
